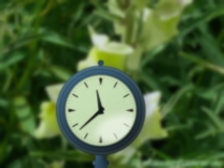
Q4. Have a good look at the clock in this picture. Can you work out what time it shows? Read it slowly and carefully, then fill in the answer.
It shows 11:38
